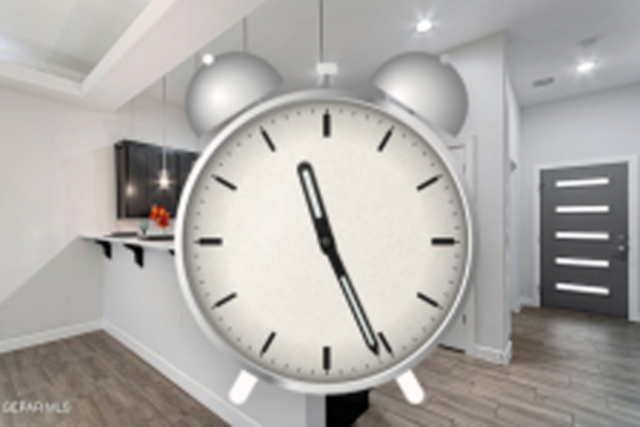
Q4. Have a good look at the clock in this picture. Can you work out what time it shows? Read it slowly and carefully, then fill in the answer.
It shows 11:26
